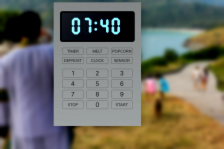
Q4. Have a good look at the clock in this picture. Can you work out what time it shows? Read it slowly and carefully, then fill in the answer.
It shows 7:40
